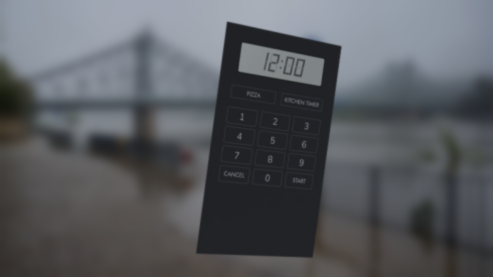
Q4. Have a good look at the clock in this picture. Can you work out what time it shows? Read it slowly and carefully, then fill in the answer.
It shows 12:00
